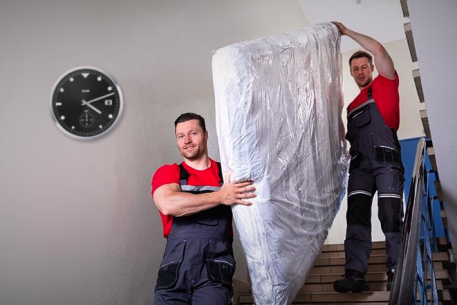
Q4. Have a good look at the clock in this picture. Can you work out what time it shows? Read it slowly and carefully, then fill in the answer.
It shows 4:12
